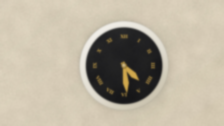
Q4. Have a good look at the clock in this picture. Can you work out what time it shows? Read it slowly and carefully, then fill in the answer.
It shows 4:29
